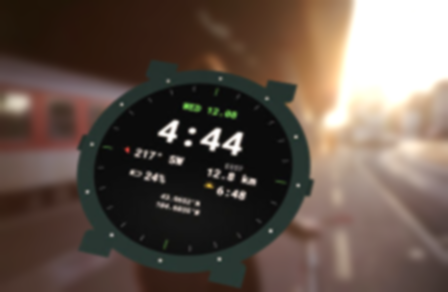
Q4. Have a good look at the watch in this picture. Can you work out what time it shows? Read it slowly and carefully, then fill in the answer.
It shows 4:44
